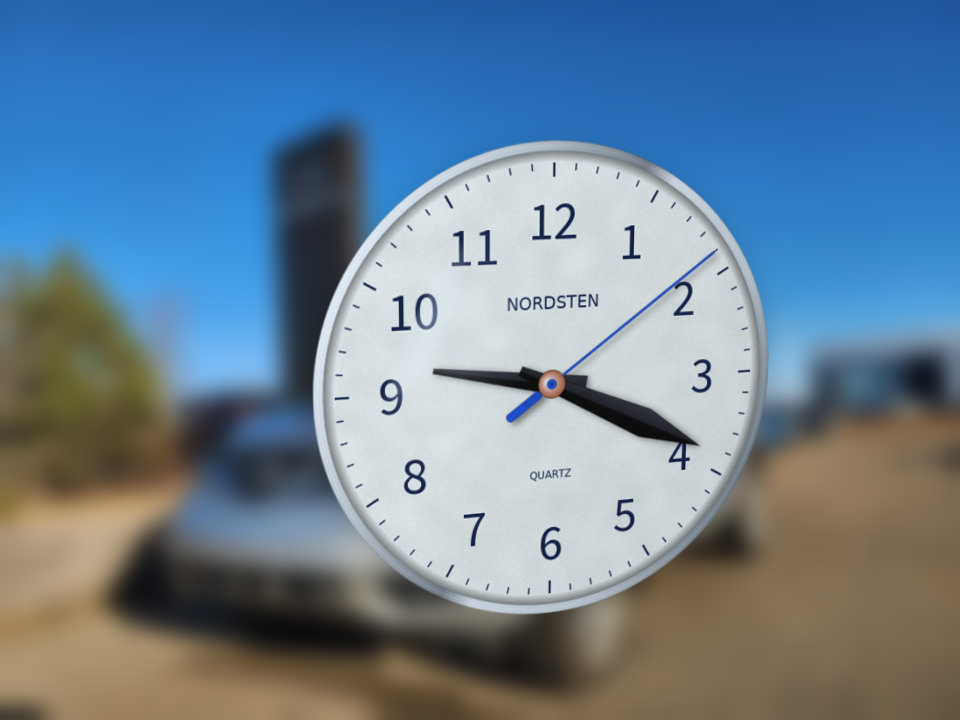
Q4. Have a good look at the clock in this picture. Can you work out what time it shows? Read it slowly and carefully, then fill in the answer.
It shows 9:19:09
